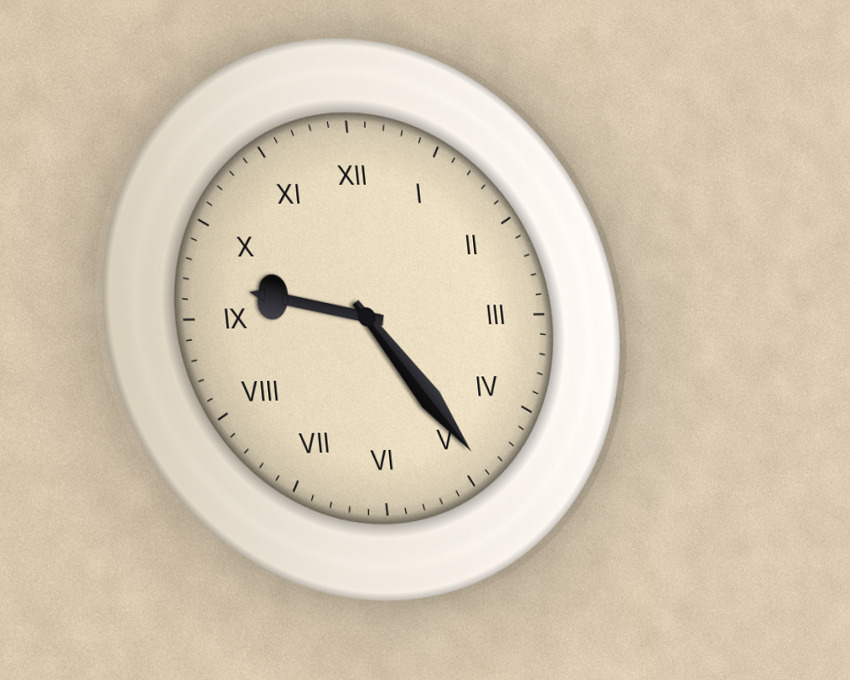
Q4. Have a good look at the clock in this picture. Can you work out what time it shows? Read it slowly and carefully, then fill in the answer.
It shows 9:24
